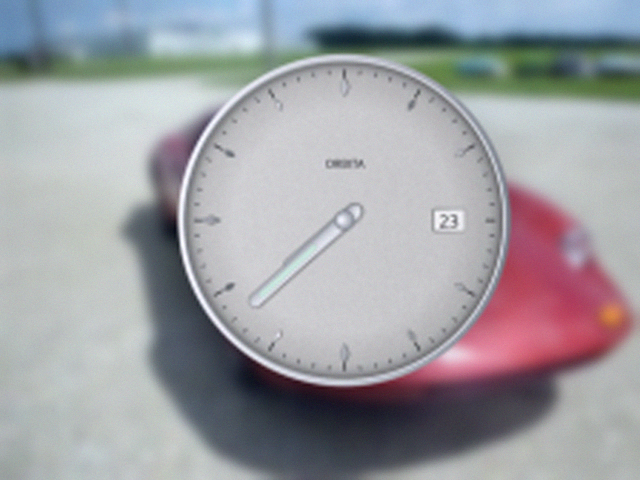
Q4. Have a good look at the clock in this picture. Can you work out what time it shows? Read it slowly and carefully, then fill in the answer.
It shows 7:38
